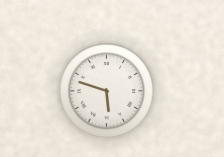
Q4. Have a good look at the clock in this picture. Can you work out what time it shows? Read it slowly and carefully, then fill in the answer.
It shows 5:48
